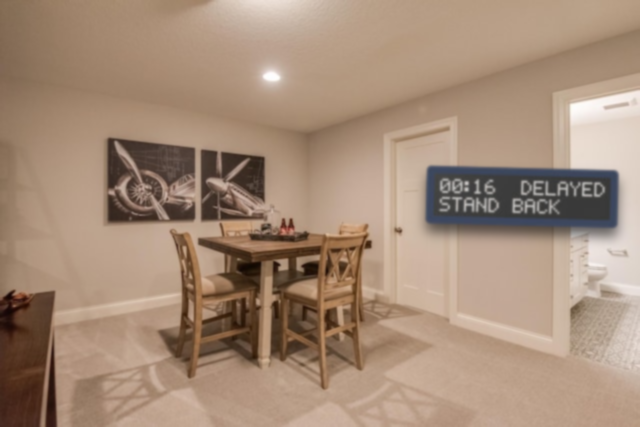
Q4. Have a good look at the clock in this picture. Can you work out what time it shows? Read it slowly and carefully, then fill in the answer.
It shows 0:16
